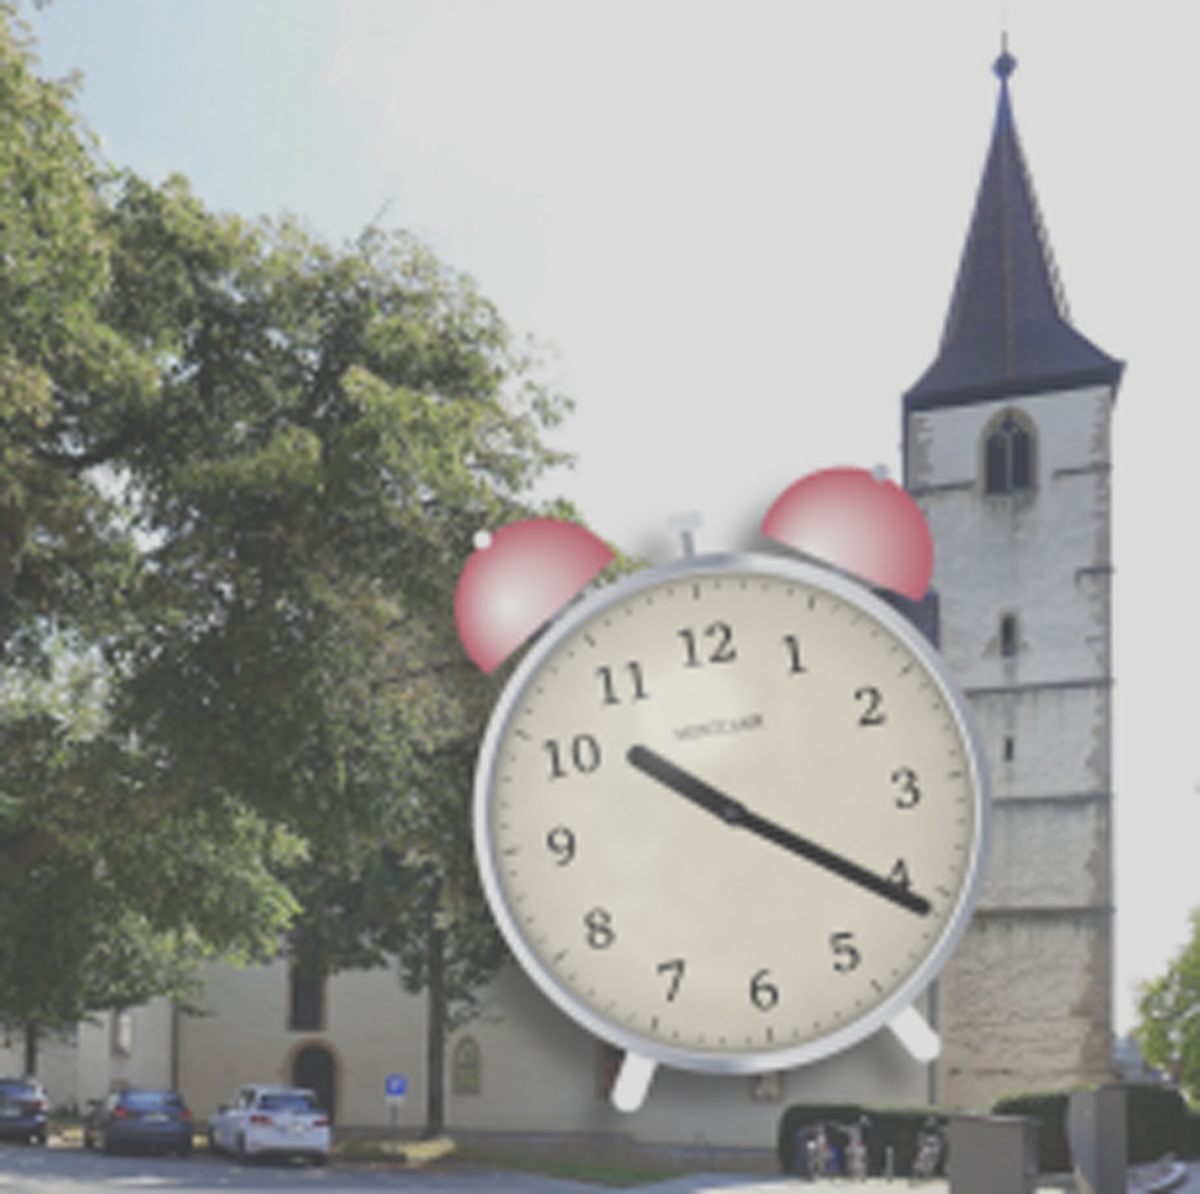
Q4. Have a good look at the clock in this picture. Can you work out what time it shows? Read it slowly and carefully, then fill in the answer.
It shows 10:21
